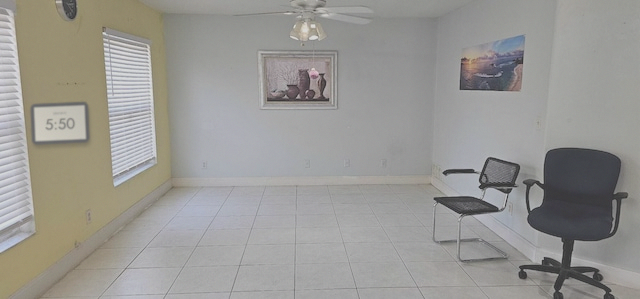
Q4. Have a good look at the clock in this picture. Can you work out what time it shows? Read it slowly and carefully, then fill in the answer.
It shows 5:50
